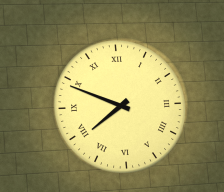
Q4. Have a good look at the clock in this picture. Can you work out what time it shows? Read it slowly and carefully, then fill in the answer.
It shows 7:49
